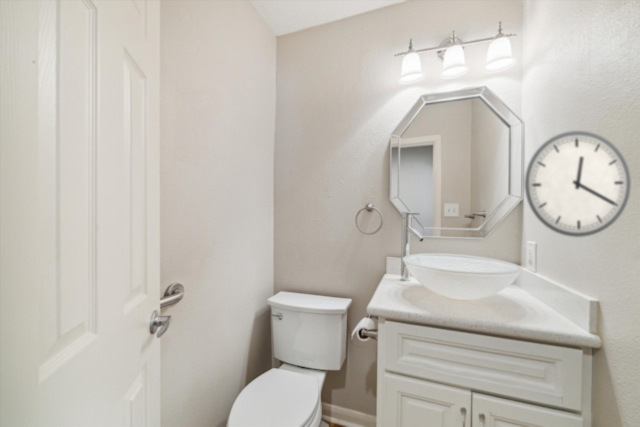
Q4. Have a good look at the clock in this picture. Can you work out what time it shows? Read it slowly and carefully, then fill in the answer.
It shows 12:20
